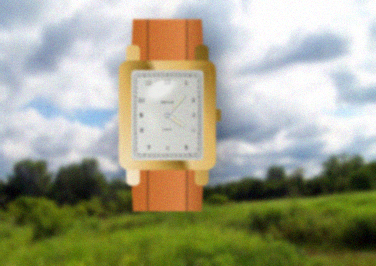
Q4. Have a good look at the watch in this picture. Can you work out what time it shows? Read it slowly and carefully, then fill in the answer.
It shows 4:07
